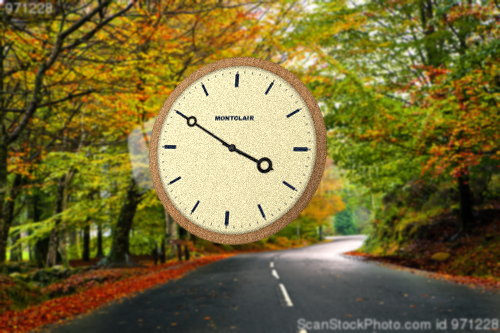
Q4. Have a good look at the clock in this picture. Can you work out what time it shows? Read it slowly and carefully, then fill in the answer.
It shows 3:50
